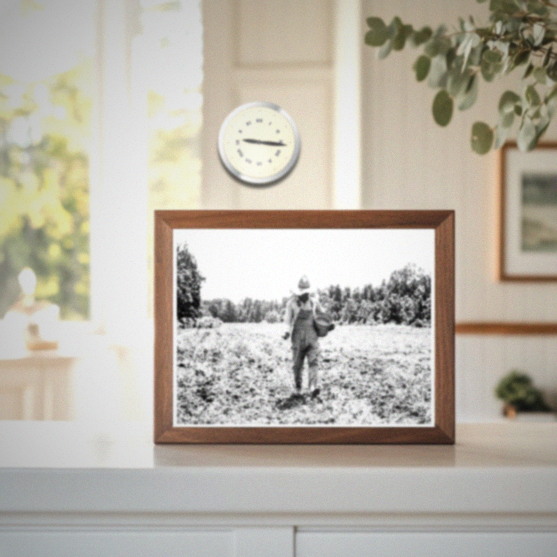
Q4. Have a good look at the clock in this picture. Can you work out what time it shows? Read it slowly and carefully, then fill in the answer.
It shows 9:16
